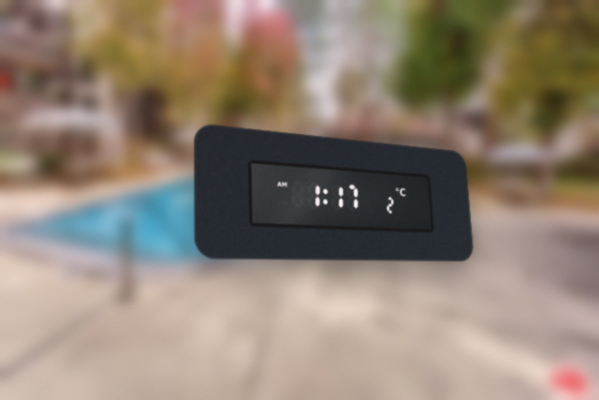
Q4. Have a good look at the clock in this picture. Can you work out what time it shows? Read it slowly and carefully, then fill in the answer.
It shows 1:17
